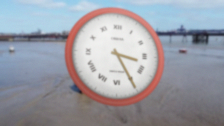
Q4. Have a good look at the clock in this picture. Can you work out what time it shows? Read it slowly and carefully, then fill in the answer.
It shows 3:25
